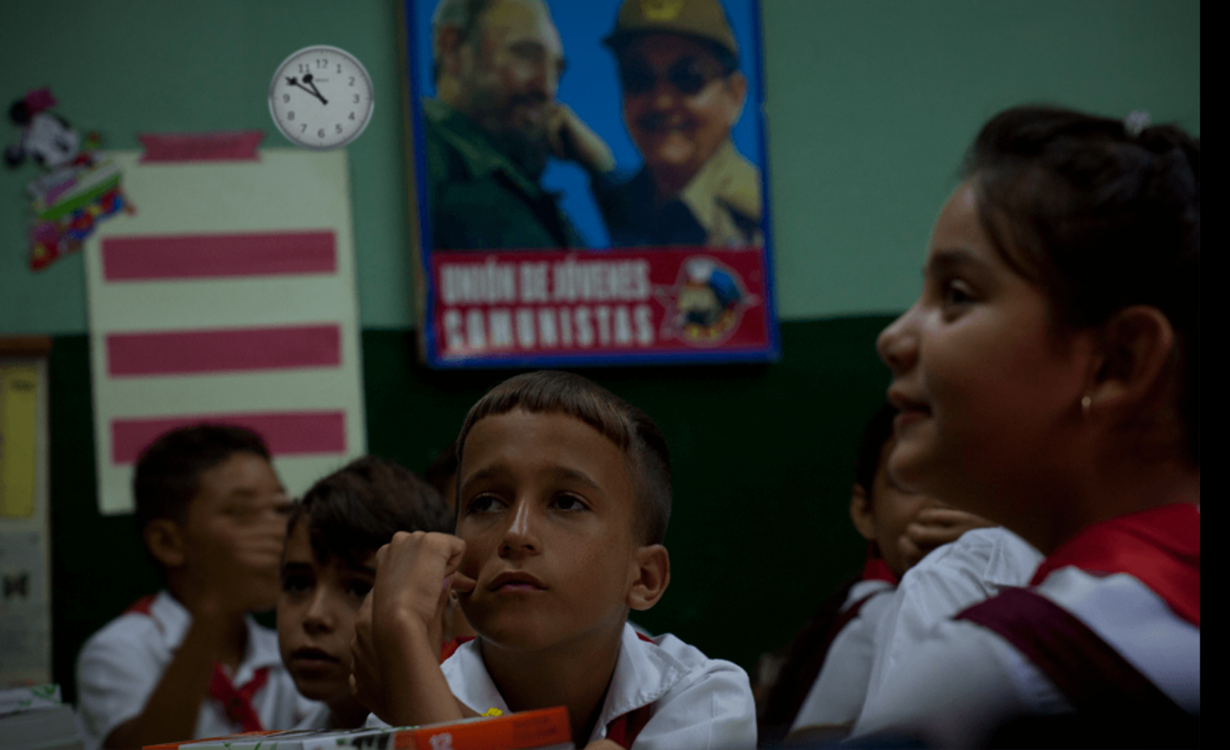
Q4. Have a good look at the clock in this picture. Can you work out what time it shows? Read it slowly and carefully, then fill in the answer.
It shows 10:50
